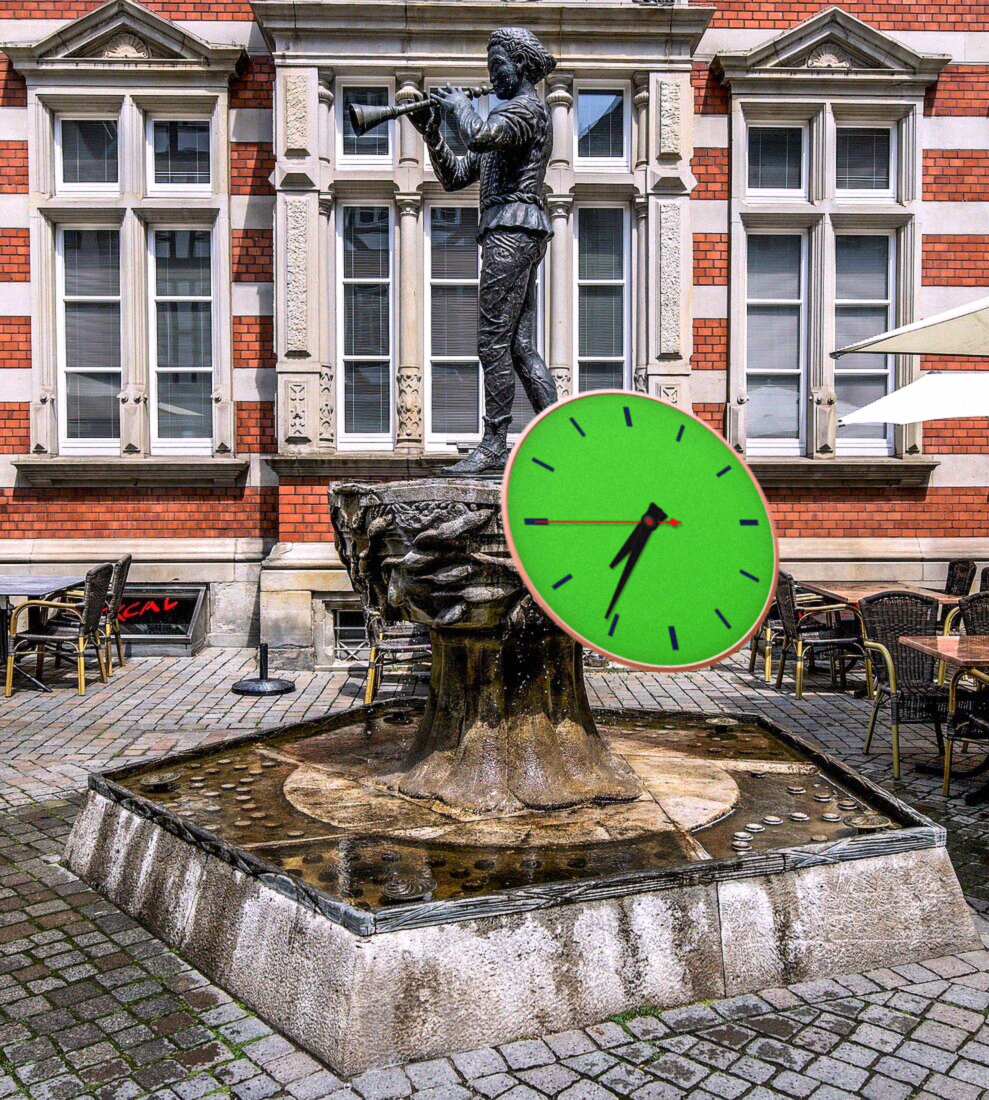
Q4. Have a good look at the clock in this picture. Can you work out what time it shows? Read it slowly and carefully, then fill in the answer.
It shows 7:35:45
